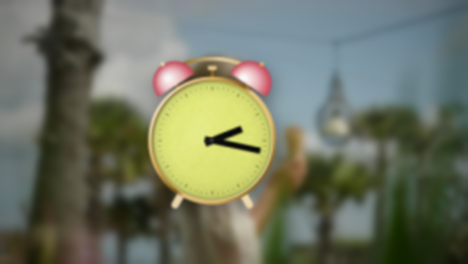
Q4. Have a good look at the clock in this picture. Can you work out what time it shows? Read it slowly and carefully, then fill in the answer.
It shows 2:17
